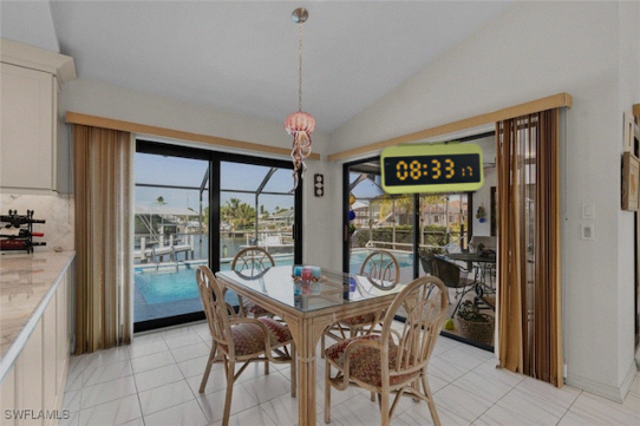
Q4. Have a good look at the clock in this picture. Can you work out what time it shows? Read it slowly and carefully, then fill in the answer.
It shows 8:33:17
